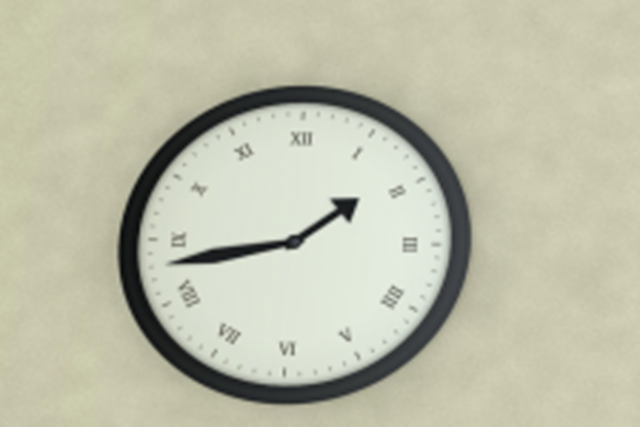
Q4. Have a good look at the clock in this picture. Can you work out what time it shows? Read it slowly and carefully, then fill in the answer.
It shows 1:43
